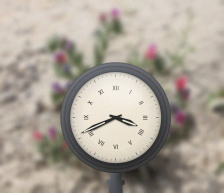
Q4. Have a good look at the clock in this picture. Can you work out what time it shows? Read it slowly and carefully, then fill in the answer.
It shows 3:41
